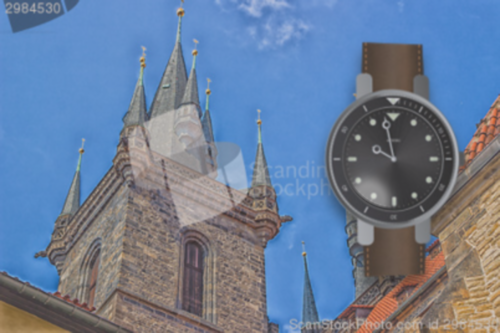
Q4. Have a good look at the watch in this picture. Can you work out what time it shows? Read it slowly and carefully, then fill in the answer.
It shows 9:58
